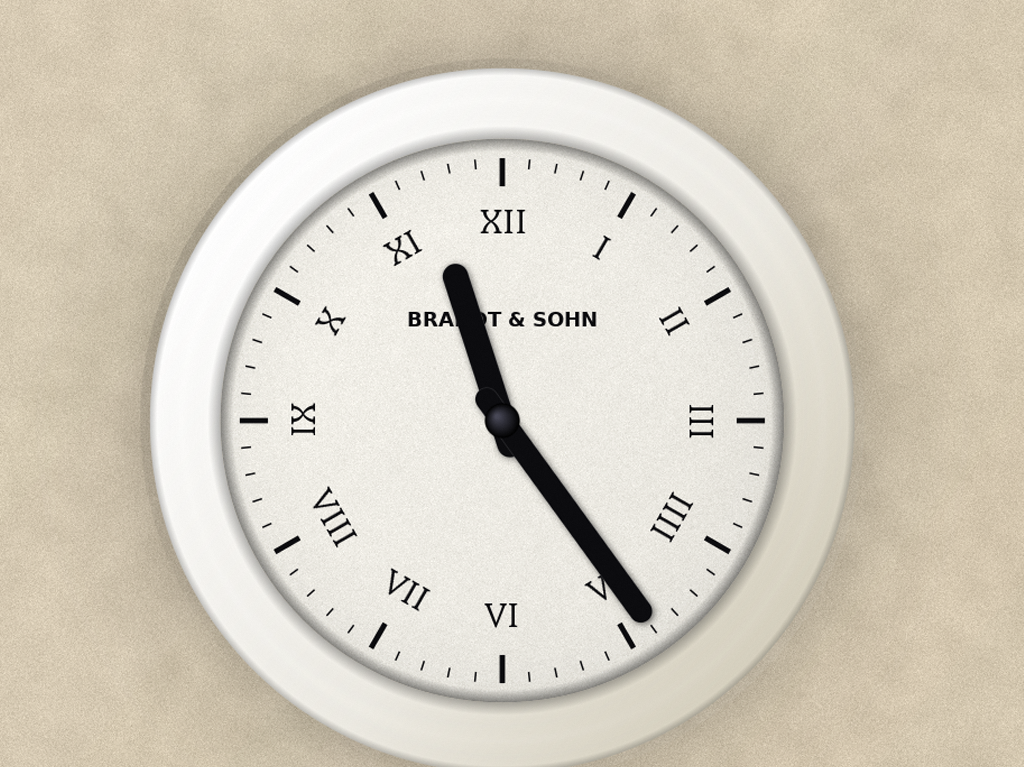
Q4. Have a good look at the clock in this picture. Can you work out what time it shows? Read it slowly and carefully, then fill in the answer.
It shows 11:24
